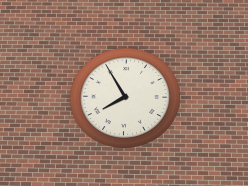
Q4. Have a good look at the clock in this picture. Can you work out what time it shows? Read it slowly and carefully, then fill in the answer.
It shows 7:55
